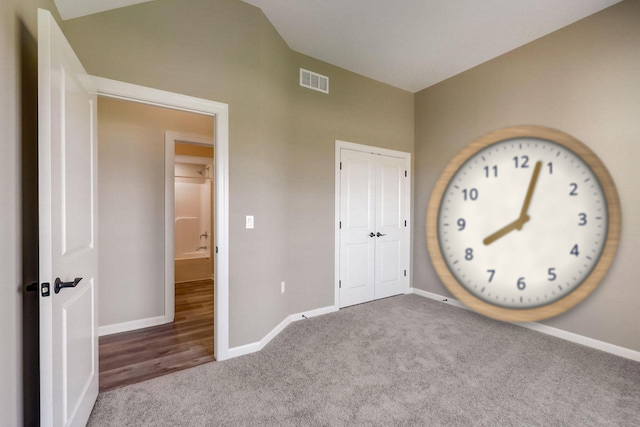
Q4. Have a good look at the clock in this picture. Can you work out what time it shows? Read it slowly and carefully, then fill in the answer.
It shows 8:03
